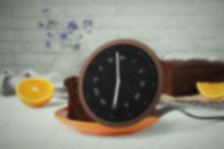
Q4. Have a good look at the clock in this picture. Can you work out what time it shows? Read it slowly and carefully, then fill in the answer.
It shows 5:58
